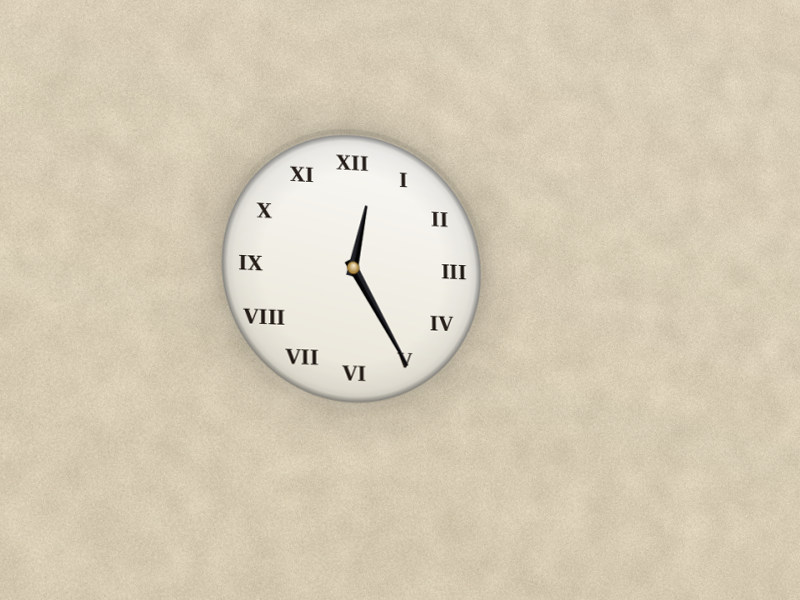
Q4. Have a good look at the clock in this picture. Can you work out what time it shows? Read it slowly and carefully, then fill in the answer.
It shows 12:25
